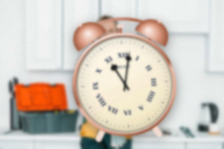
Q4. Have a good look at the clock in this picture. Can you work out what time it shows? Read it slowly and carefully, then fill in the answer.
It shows 11:02
